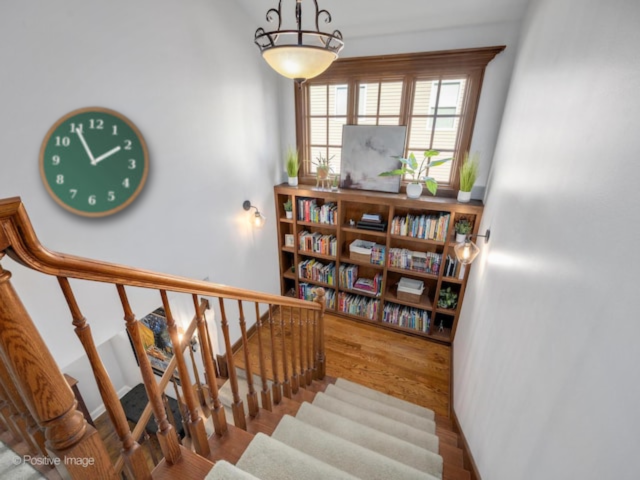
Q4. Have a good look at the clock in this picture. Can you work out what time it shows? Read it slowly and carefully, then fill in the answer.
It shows 1:55
